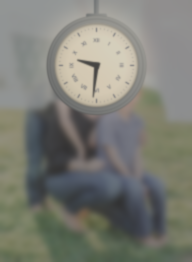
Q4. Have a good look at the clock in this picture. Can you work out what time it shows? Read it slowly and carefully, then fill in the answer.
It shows 9:31
